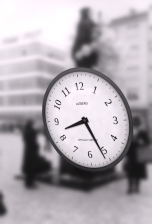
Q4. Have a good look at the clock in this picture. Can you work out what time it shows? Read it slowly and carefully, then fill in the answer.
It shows 8:26
